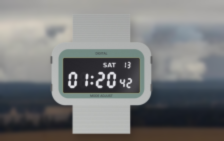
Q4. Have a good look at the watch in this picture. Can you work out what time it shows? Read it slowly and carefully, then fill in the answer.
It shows 1:20:42
